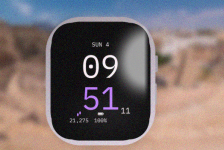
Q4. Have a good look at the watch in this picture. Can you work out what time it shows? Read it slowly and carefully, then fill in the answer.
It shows 9:51:11
